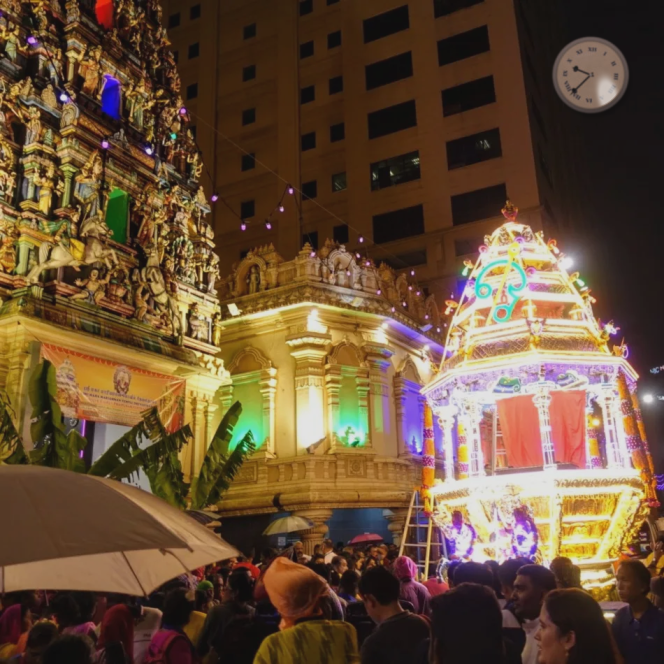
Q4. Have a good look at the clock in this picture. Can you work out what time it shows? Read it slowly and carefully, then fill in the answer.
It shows 9:37
